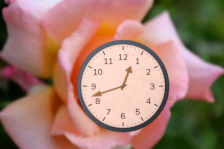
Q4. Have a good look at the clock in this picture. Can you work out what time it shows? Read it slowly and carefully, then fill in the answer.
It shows 12:42
